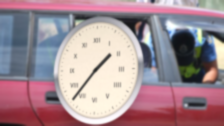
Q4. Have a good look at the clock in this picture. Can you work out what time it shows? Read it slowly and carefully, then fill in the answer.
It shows 1:37
